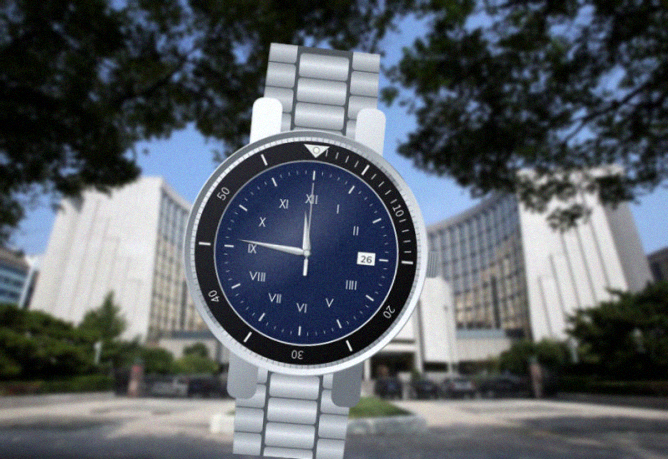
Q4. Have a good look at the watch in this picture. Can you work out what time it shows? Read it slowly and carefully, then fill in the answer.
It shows 11:46:00
